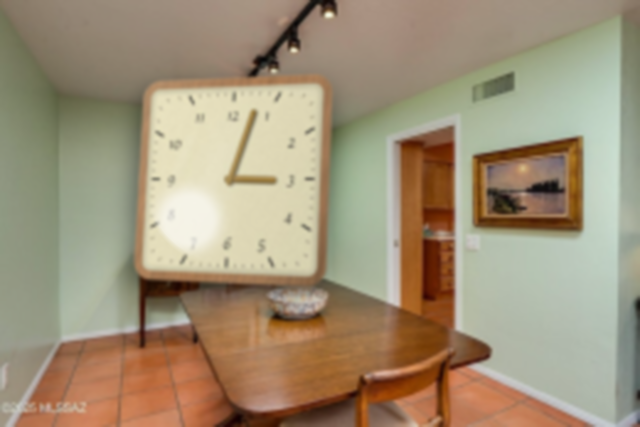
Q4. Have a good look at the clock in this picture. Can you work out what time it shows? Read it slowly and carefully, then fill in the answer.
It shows 3:03
